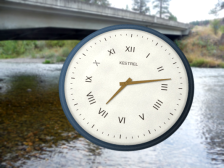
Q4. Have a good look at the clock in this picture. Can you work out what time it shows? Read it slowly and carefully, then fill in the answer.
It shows 7:13
